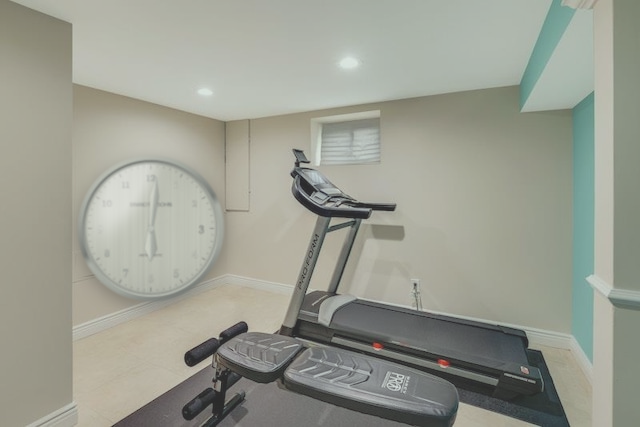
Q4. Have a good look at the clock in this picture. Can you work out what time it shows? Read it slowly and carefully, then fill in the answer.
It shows 6:01
